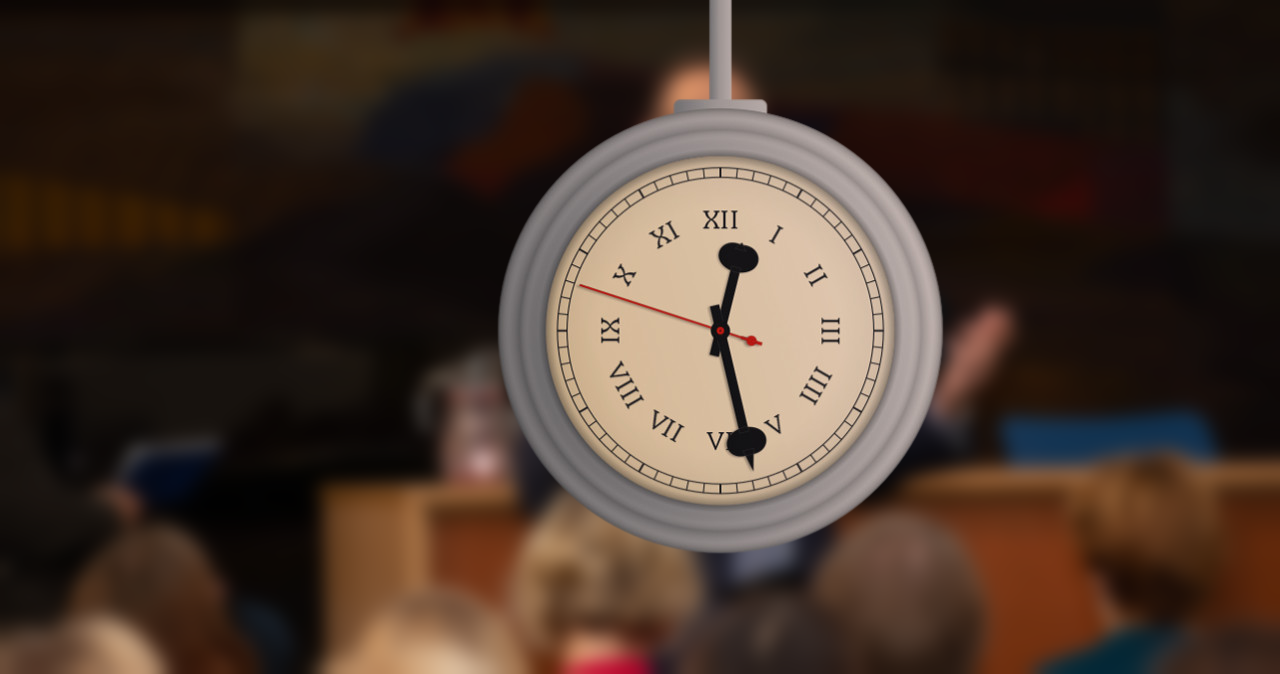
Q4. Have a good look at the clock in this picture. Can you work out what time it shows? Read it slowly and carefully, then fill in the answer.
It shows 12:27:48
